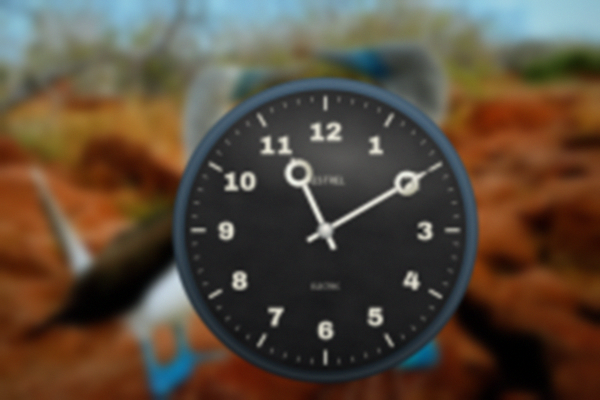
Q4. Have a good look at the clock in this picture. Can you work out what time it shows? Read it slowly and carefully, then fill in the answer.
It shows 11:10
